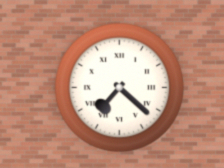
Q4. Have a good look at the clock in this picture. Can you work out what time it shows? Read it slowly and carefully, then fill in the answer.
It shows 7:22
